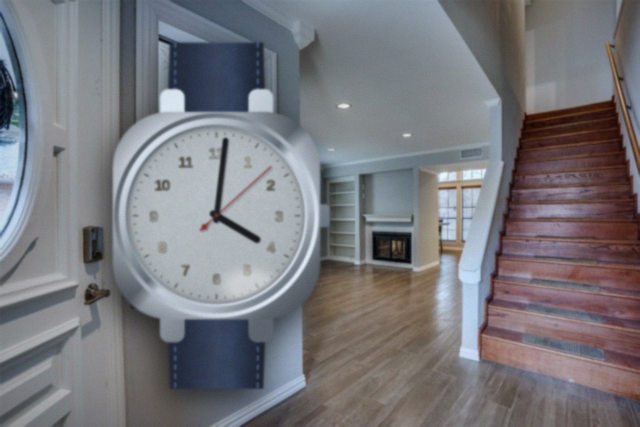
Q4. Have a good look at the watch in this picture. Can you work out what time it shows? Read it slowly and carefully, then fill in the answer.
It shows 4:01:08
